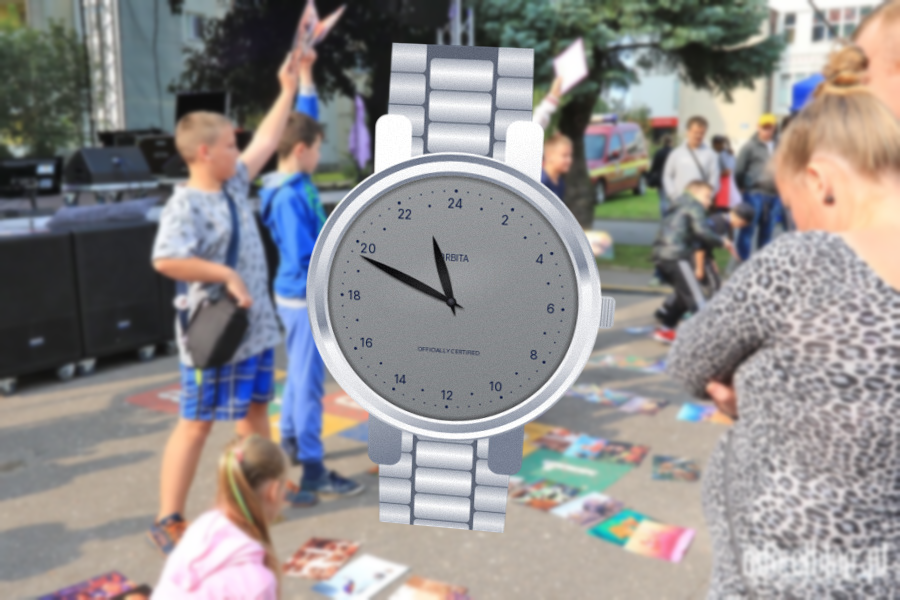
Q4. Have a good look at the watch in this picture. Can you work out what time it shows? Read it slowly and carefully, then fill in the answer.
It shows 22:49
